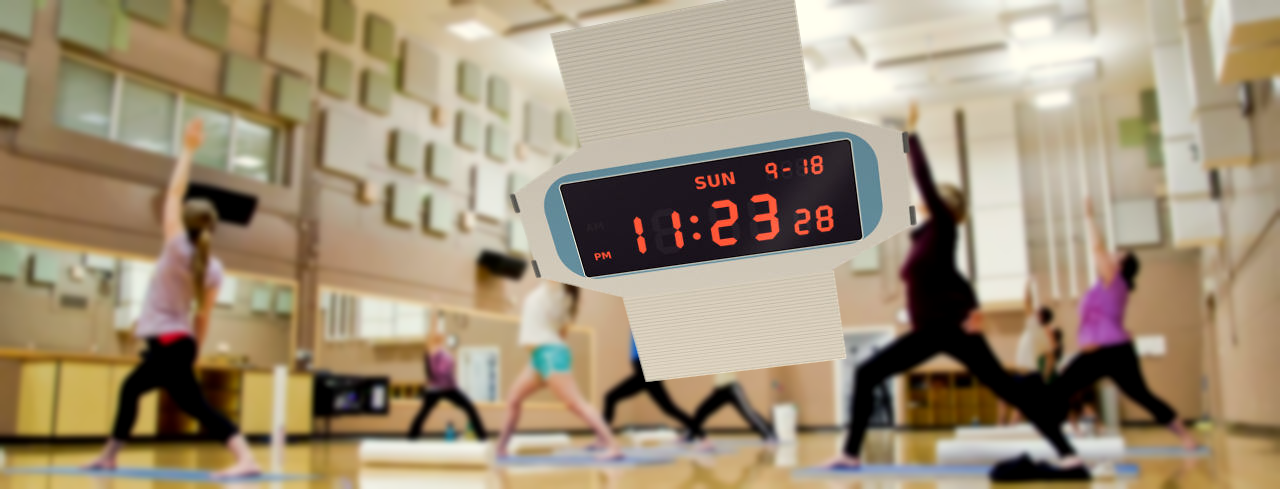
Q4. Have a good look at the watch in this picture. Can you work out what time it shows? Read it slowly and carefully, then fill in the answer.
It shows 11:23:28
